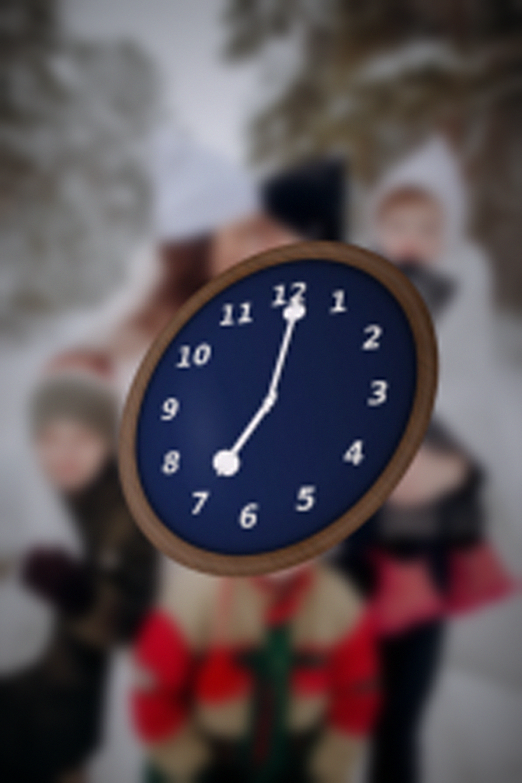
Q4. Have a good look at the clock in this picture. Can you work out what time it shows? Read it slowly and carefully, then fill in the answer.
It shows 7:01
